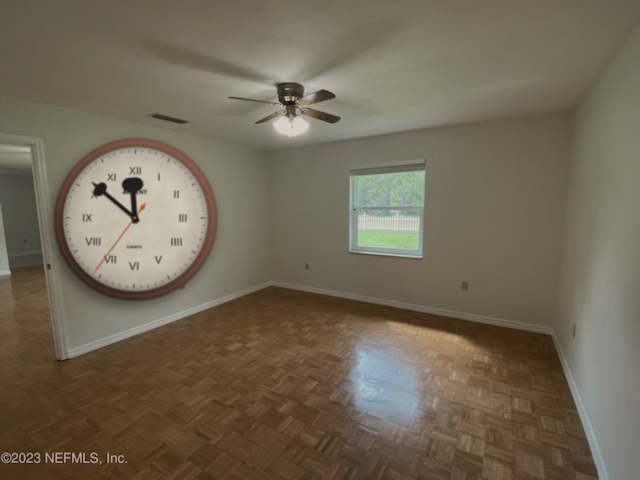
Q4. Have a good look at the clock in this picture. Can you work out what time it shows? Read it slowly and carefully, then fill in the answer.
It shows 11:51:36
